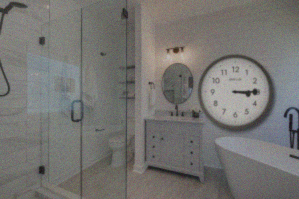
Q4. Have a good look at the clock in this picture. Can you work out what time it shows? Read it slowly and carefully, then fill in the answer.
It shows 3:15
